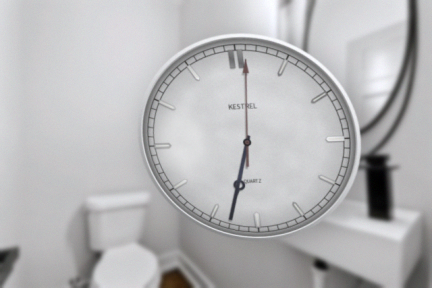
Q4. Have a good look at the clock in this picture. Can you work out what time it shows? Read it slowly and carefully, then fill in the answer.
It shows 6:33:01
